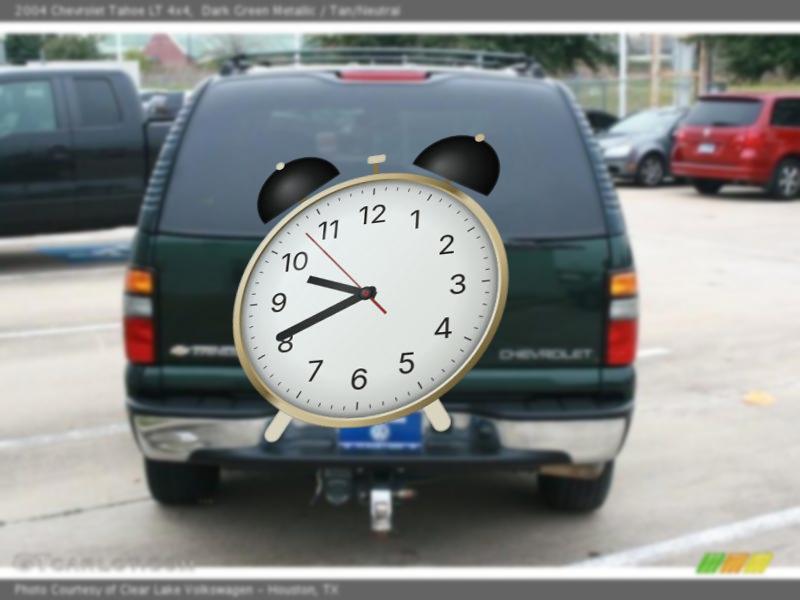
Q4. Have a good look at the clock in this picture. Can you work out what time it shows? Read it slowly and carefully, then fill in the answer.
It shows 9:40:53
